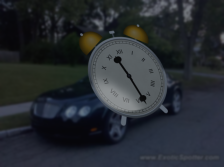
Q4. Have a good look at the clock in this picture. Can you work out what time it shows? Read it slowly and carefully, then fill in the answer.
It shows 11:28
